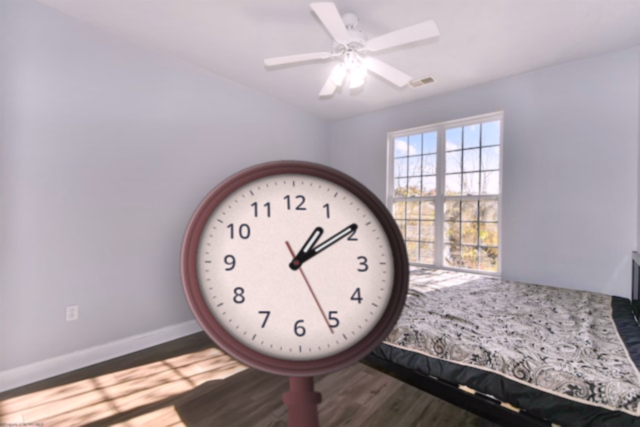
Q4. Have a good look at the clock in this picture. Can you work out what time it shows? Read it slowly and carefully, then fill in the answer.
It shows 1:09:26
